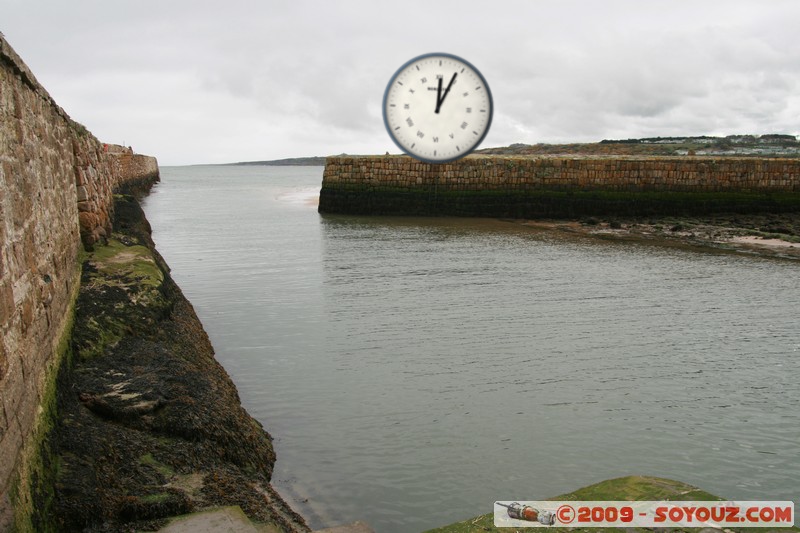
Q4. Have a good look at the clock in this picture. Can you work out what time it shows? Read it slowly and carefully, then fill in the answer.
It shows 12:04
